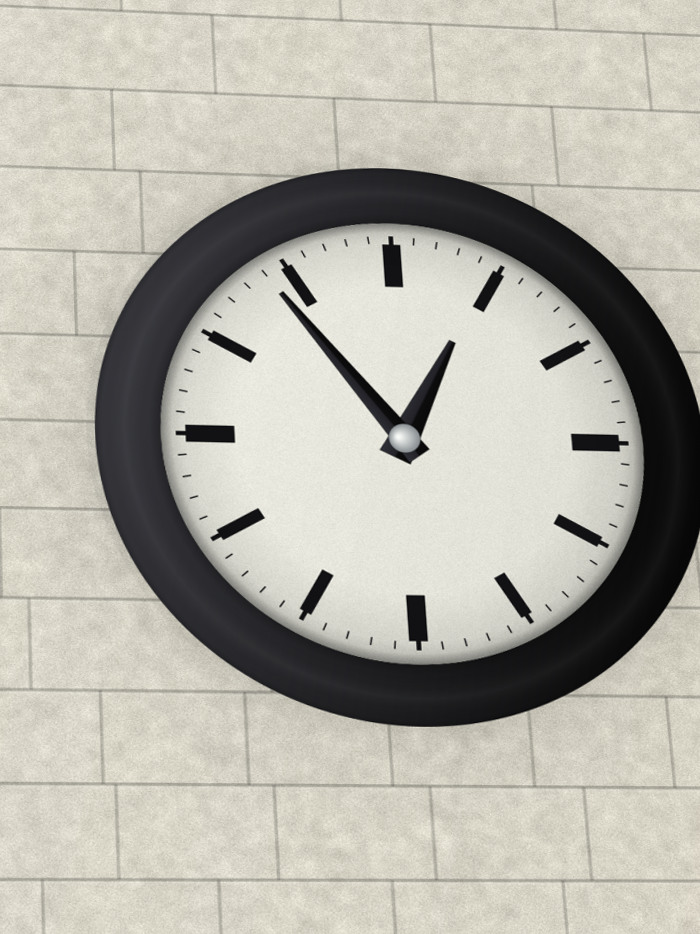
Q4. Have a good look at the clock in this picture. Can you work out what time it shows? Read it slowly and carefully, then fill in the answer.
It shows 12:54
